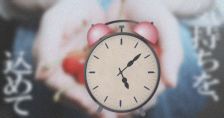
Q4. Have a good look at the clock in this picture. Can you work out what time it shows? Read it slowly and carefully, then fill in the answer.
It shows 5:08
